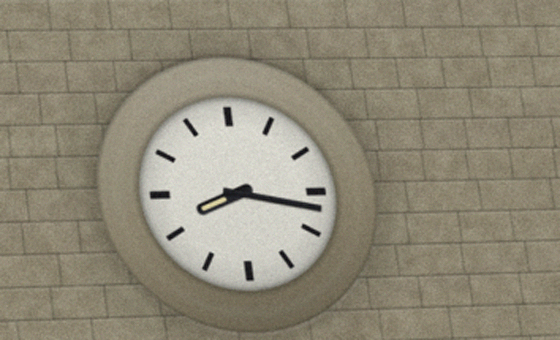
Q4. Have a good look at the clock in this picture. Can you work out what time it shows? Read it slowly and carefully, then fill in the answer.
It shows 8:17
